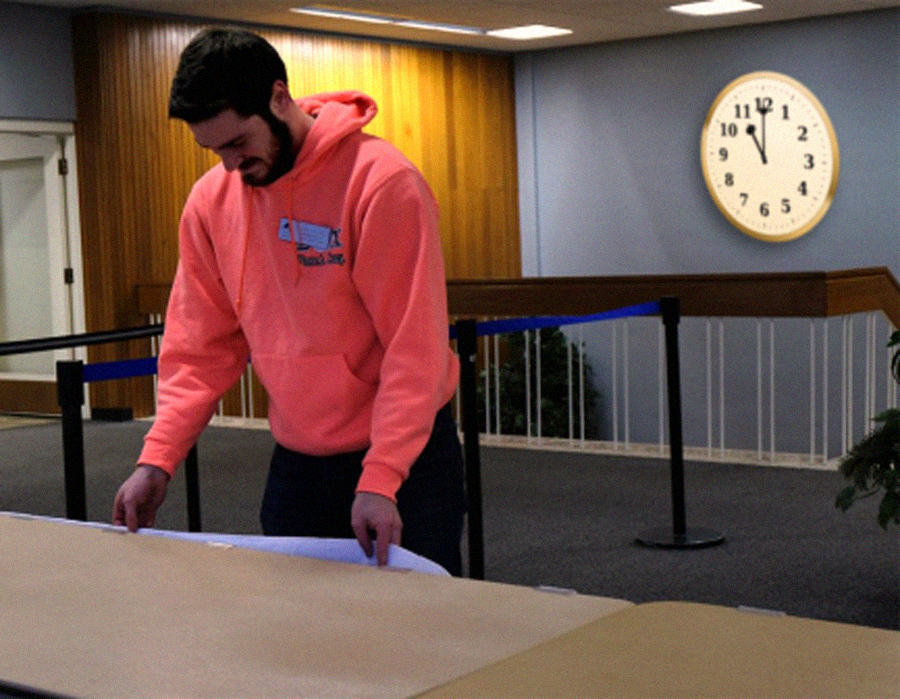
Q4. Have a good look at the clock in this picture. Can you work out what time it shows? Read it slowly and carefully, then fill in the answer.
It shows 11:00
